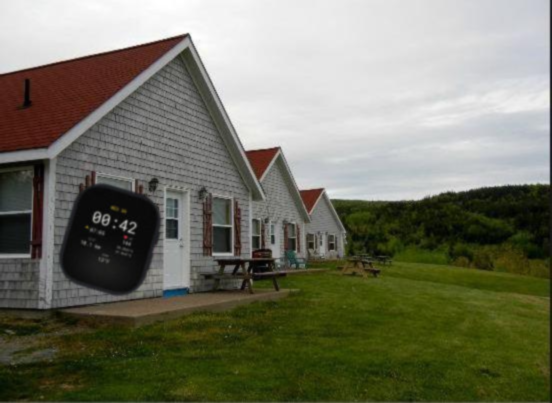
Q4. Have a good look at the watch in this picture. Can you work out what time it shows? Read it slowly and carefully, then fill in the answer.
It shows 0:42
